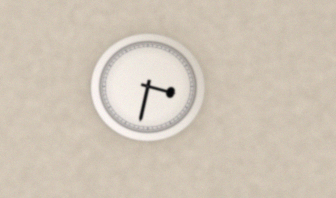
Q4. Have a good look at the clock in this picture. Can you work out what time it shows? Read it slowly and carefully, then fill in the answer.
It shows 3:32
